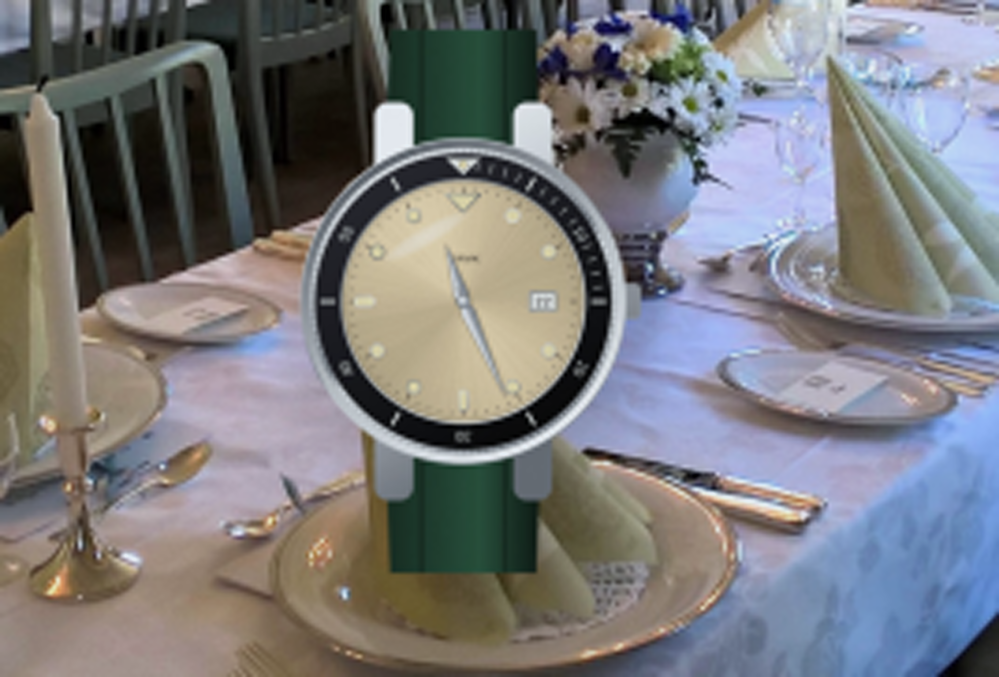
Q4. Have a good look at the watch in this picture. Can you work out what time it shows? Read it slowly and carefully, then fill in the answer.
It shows 11:26
